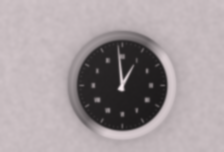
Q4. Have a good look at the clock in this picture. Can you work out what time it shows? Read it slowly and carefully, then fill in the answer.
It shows 12:59
